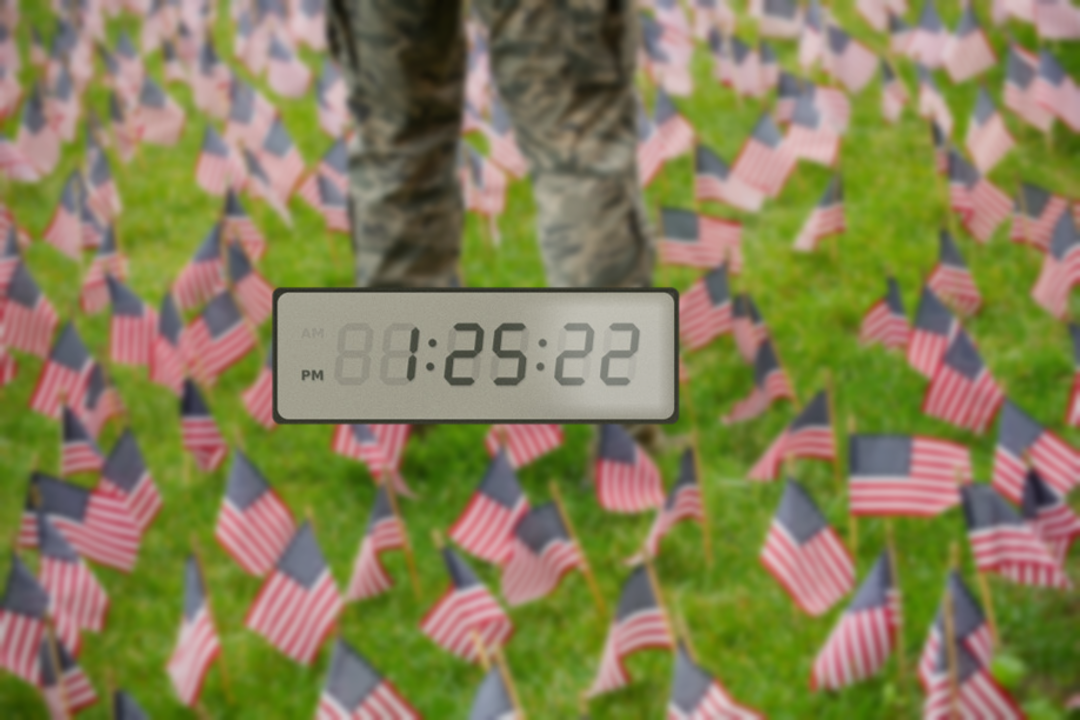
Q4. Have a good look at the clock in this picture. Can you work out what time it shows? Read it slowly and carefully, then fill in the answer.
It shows 1:25:22
